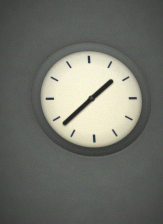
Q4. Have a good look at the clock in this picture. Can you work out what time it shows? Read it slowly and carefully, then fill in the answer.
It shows 1:38
